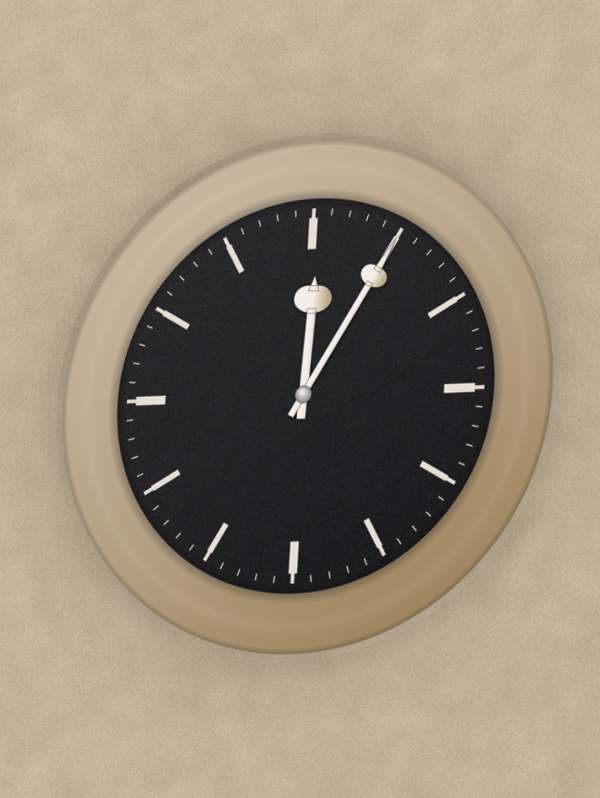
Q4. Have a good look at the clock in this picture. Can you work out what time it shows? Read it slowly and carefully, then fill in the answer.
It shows 12:05
